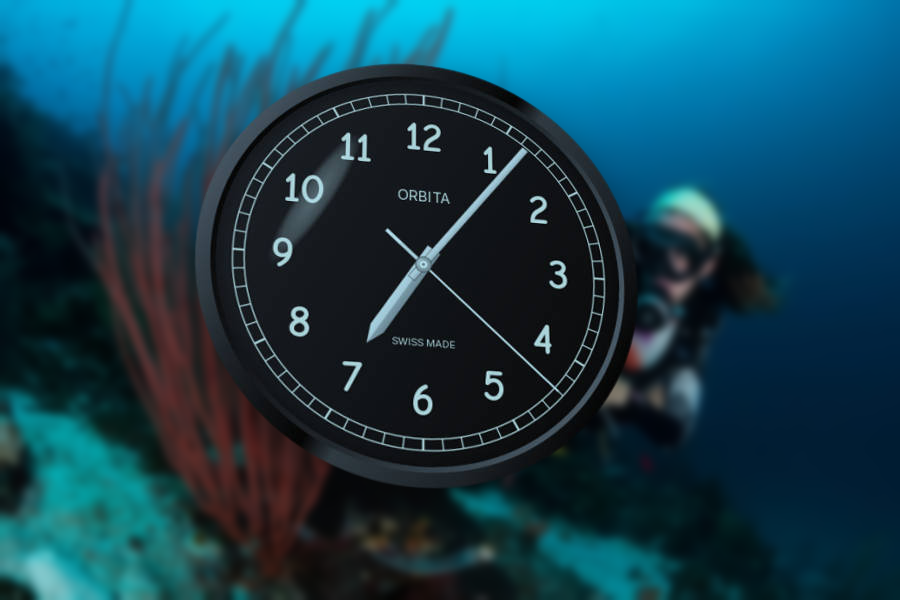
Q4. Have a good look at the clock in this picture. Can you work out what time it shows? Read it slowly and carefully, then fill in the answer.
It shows 7:06:22
